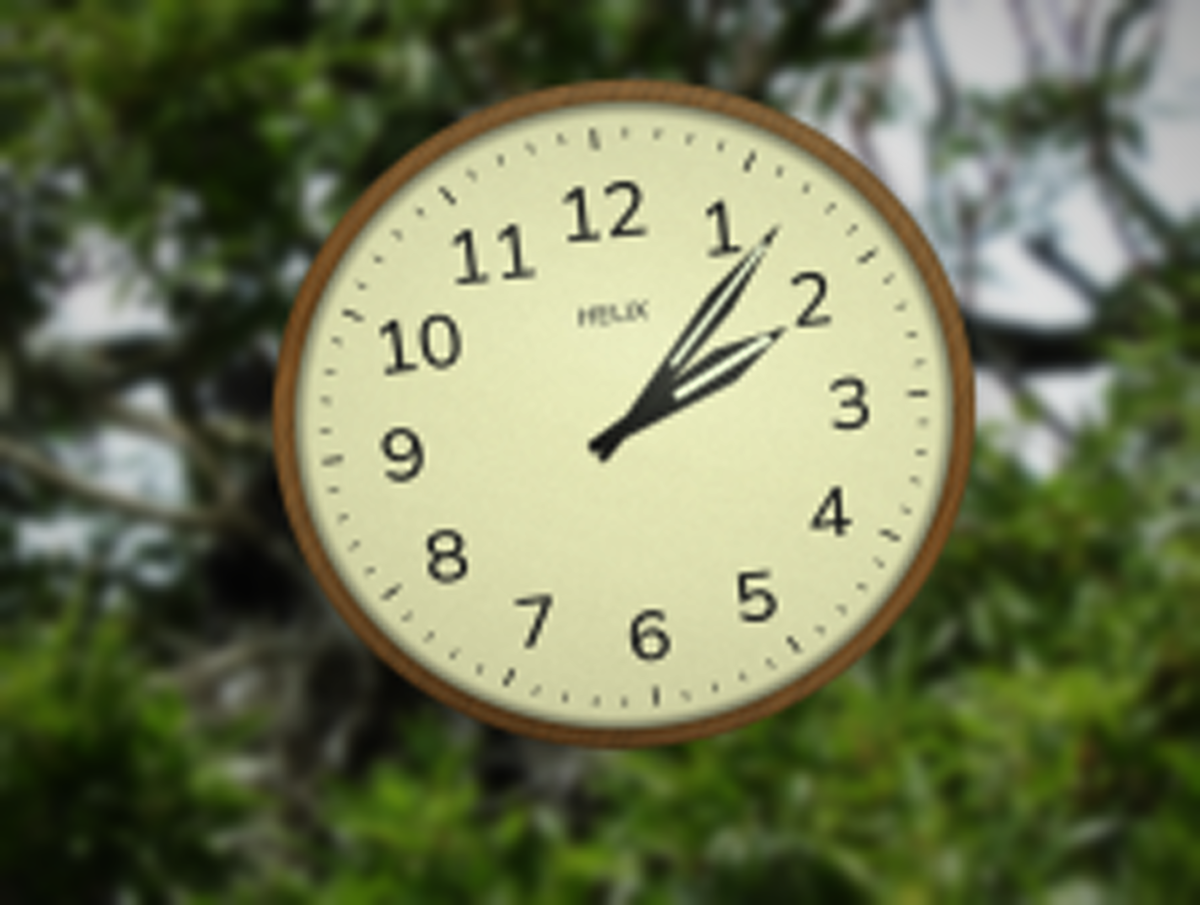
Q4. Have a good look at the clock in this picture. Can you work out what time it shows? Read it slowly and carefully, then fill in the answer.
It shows 2:07
